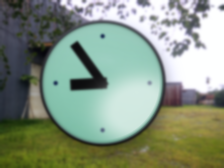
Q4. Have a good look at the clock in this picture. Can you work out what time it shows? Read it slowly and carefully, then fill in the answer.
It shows 8:54
